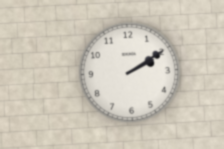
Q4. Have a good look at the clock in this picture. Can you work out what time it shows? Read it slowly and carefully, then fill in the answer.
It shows 2:10
